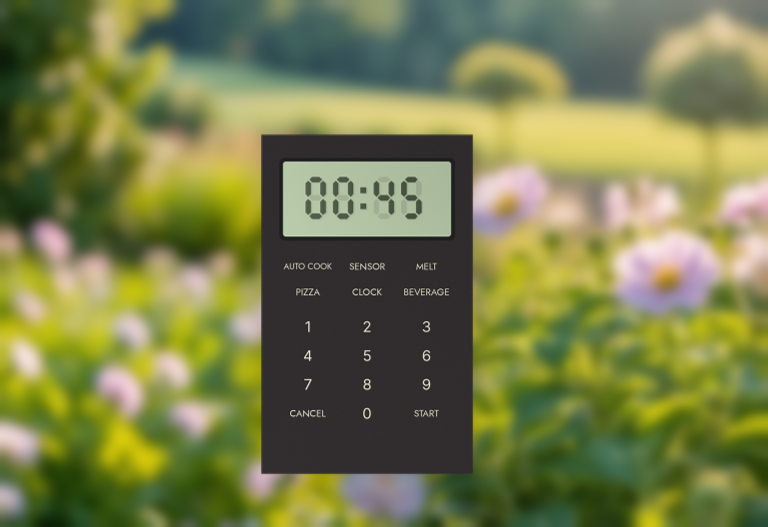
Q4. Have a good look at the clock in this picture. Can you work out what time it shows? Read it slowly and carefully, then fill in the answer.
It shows 0:45
